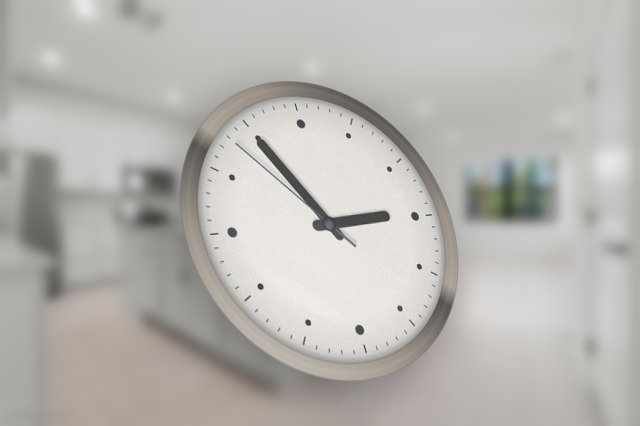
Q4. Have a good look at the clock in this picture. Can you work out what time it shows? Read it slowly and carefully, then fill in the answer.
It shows 2:54:53
